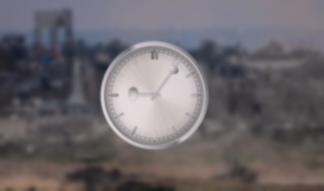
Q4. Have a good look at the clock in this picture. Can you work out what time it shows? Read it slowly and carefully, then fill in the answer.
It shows 9:06
